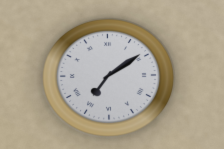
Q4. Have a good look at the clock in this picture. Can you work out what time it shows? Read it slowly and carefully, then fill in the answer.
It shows 7:09
